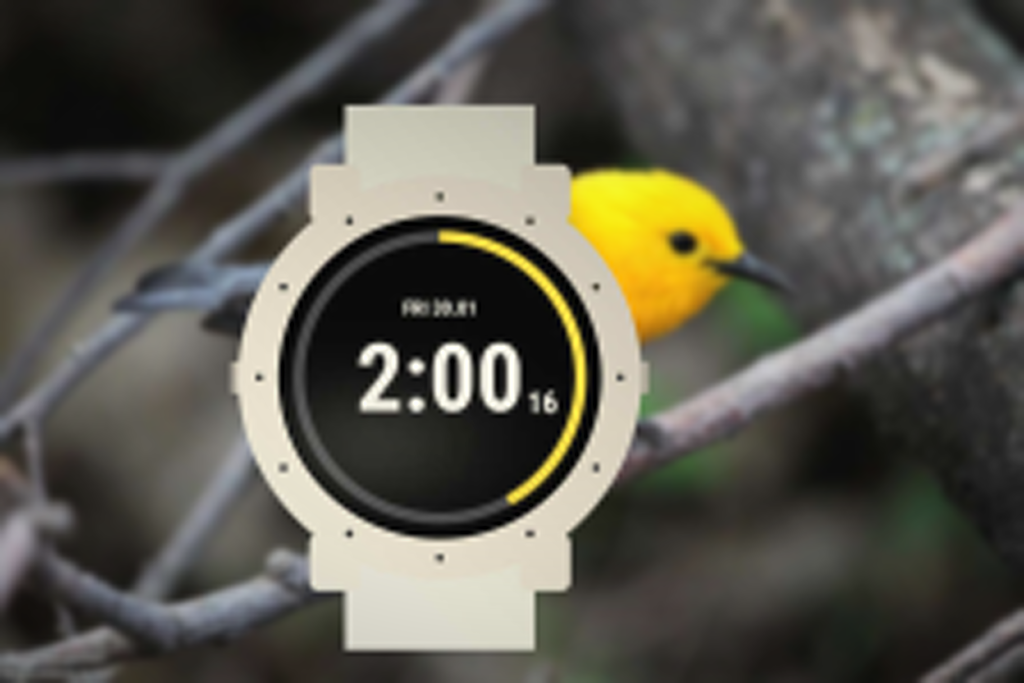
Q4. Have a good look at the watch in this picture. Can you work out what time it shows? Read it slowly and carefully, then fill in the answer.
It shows 2:00
